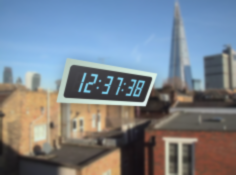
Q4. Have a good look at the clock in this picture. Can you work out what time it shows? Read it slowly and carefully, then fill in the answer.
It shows 12:37:38
